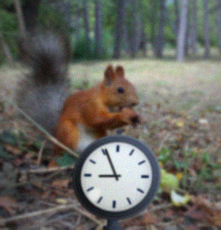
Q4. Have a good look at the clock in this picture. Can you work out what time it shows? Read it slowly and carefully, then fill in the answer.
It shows 8:56
